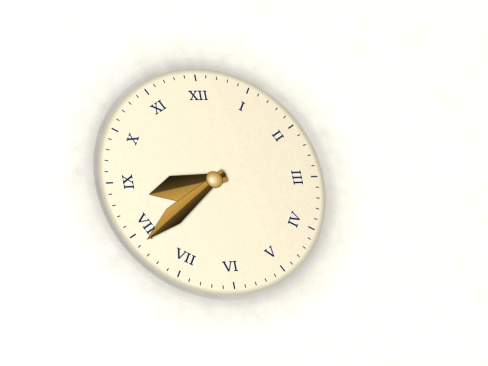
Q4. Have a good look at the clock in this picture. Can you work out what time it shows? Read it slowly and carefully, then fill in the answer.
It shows 8:39
